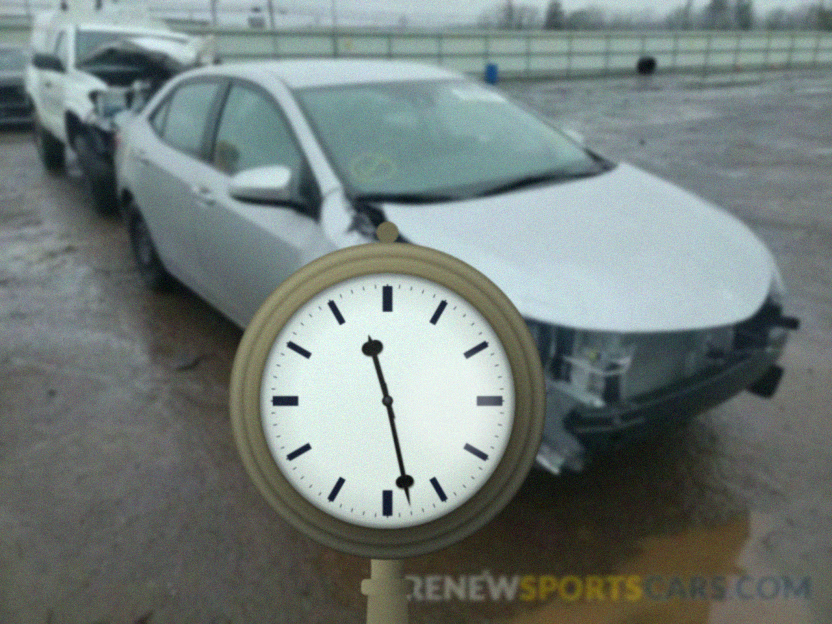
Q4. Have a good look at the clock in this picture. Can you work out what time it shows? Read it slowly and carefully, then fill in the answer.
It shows 11:28
